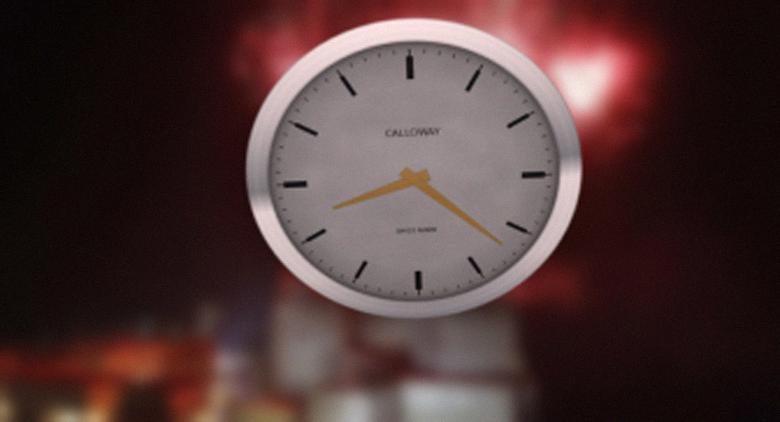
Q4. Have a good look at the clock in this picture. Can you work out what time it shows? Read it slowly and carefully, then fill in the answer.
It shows 8:22
